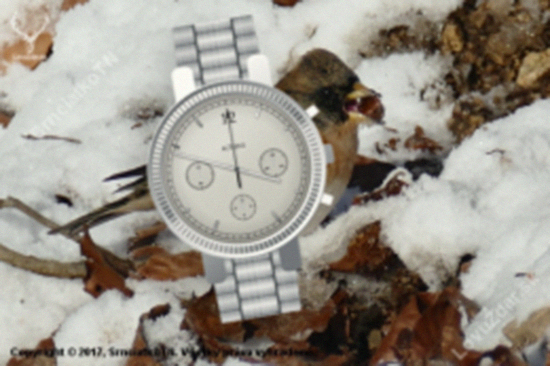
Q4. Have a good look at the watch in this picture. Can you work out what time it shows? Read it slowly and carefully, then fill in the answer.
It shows 3:49
